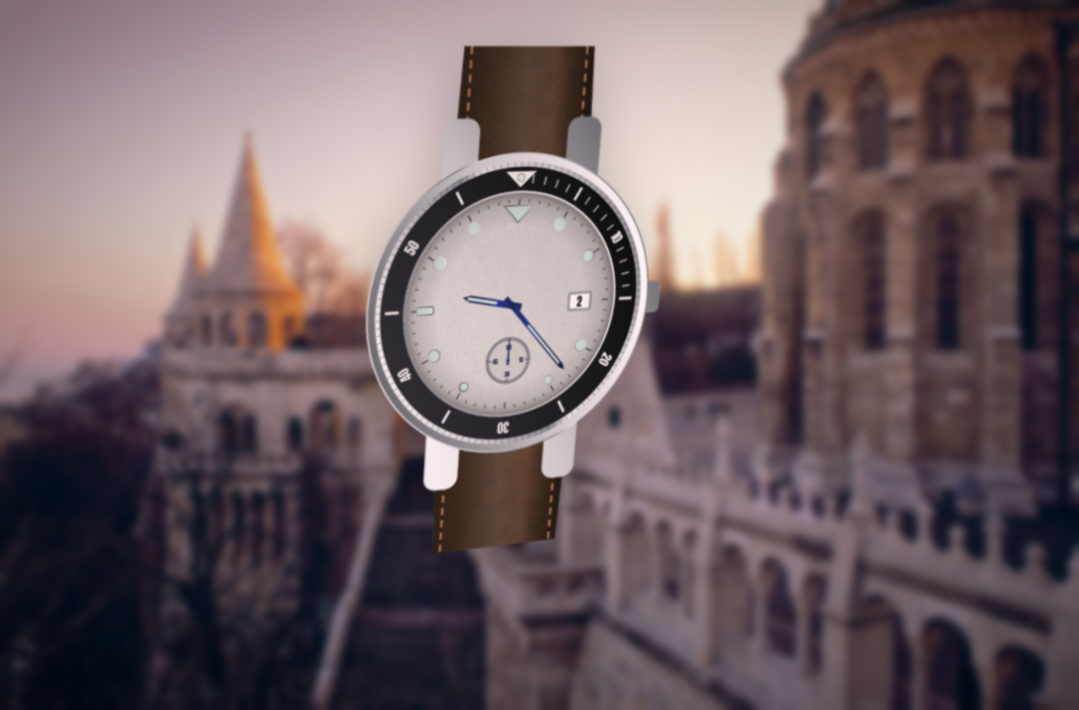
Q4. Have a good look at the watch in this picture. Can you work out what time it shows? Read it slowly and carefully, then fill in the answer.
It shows 9:23
